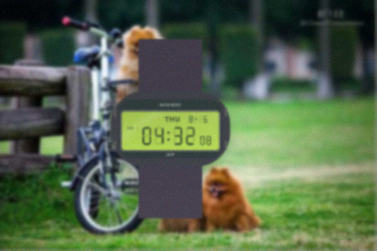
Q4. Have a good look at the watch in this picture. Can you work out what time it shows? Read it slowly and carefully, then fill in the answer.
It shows 4:32
